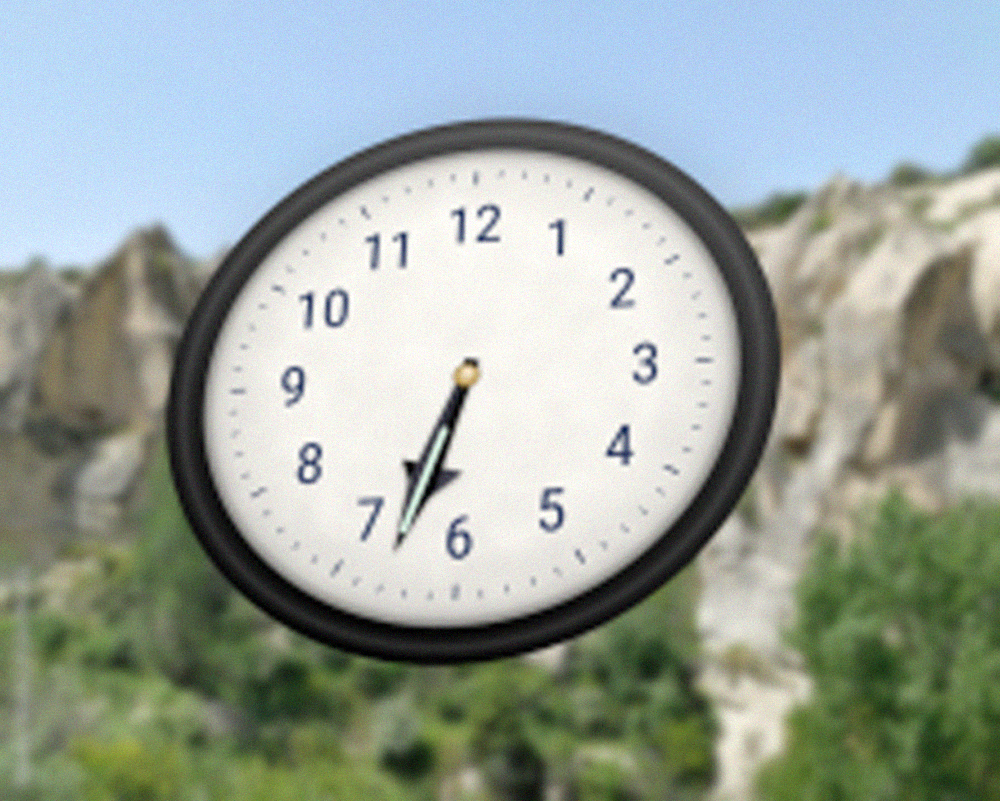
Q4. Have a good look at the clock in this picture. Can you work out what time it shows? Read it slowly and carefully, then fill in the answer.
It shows 6:33
